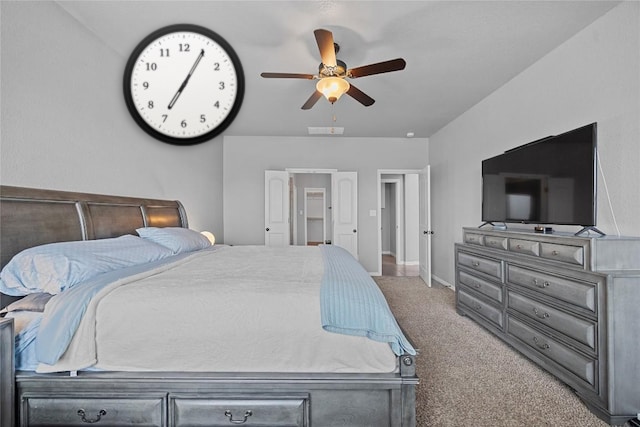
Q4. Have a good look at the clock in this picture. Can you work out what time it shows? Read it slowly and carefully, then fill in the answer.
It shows 7:05
